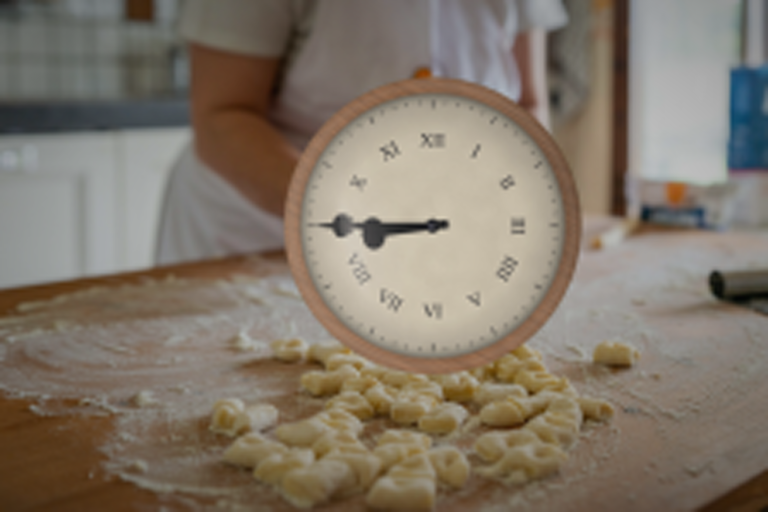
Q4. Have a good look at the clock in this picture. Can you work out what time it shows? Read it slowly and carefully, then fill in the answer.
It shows 8:45
